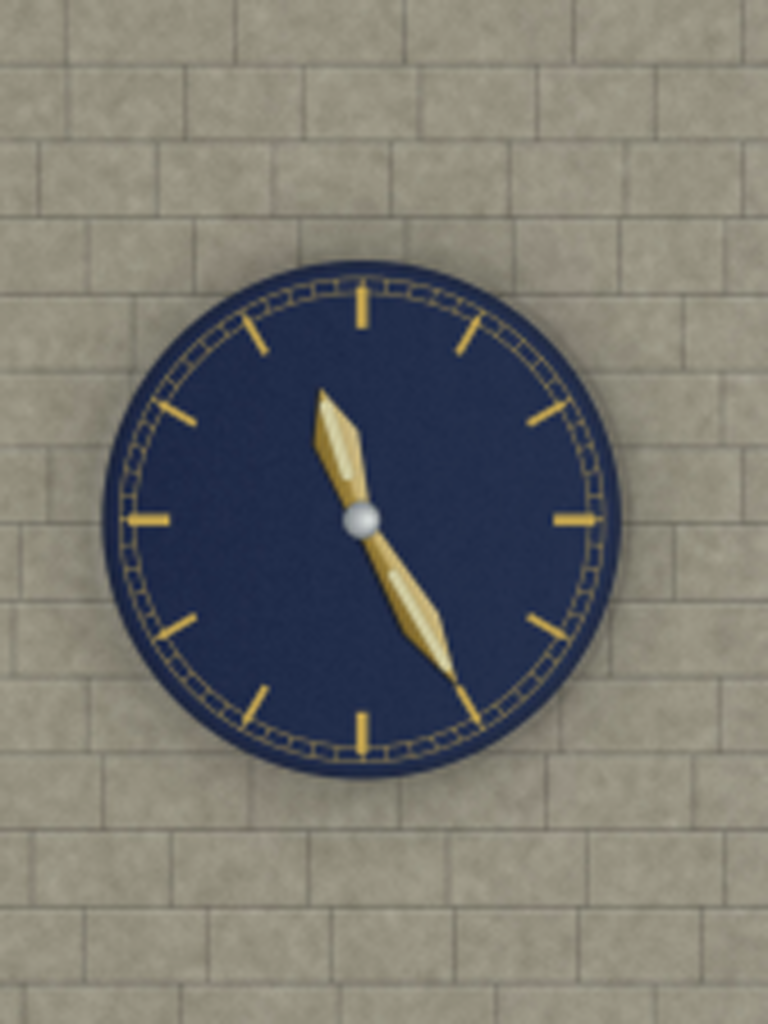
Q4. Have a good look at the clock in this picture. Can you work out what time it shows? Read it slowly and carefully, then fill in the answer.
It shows 11:25
